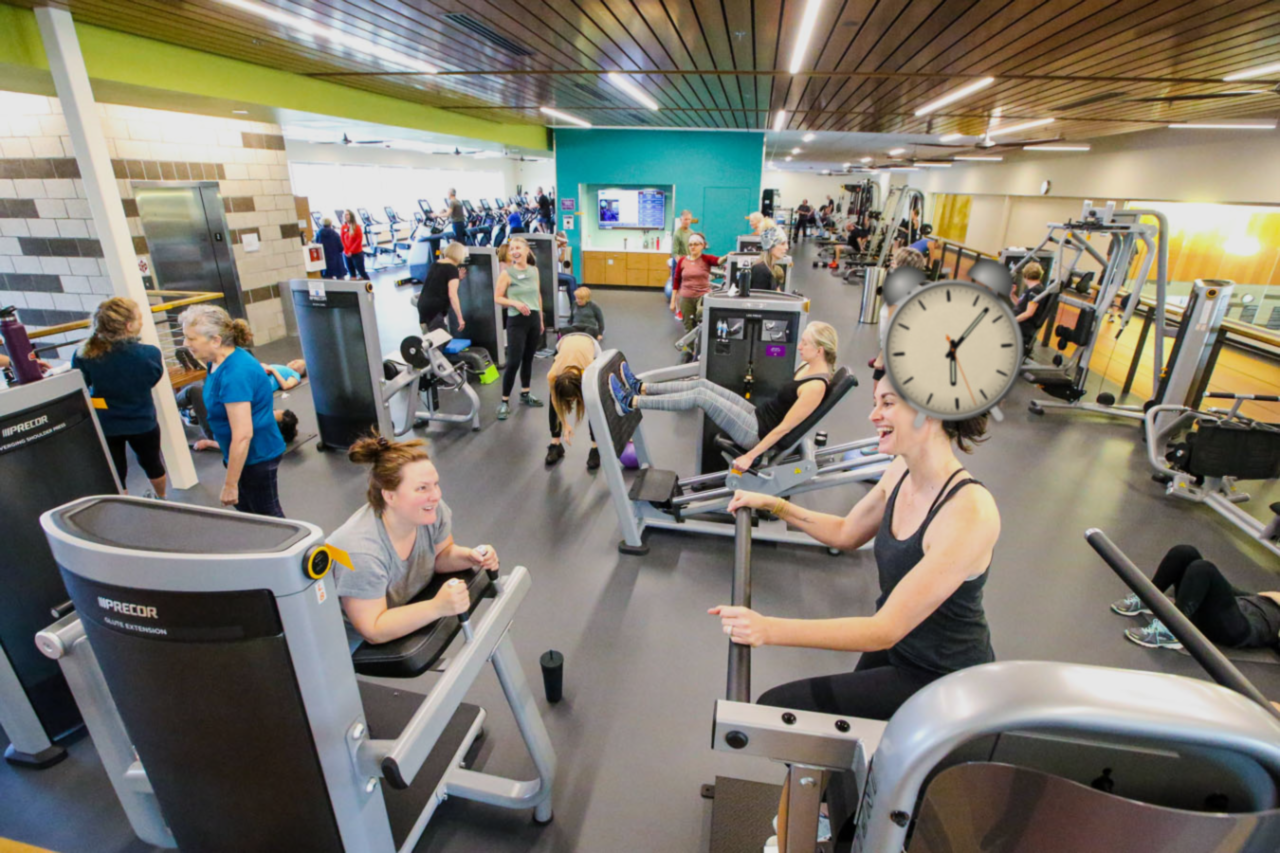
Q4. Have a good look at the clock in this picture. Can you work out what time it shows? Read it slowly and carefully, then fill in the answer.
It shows 6:07:27
